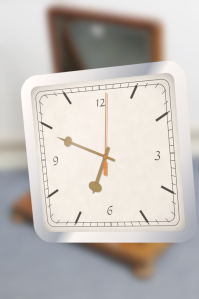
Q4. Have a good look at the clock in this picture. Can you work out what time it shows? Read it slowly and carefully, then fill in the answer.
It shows 6:49:01
